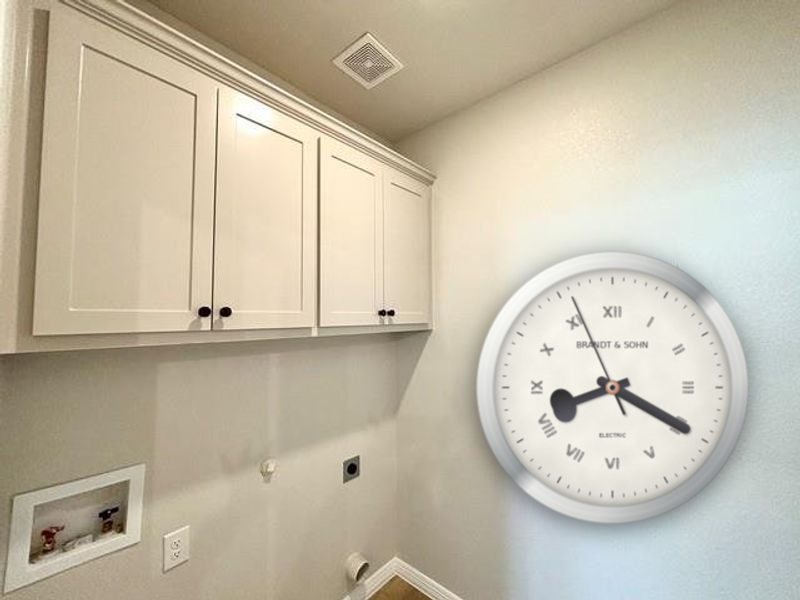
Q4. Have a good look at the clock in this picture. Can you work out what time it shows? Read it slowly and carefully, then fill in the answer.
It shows 8:19:56
